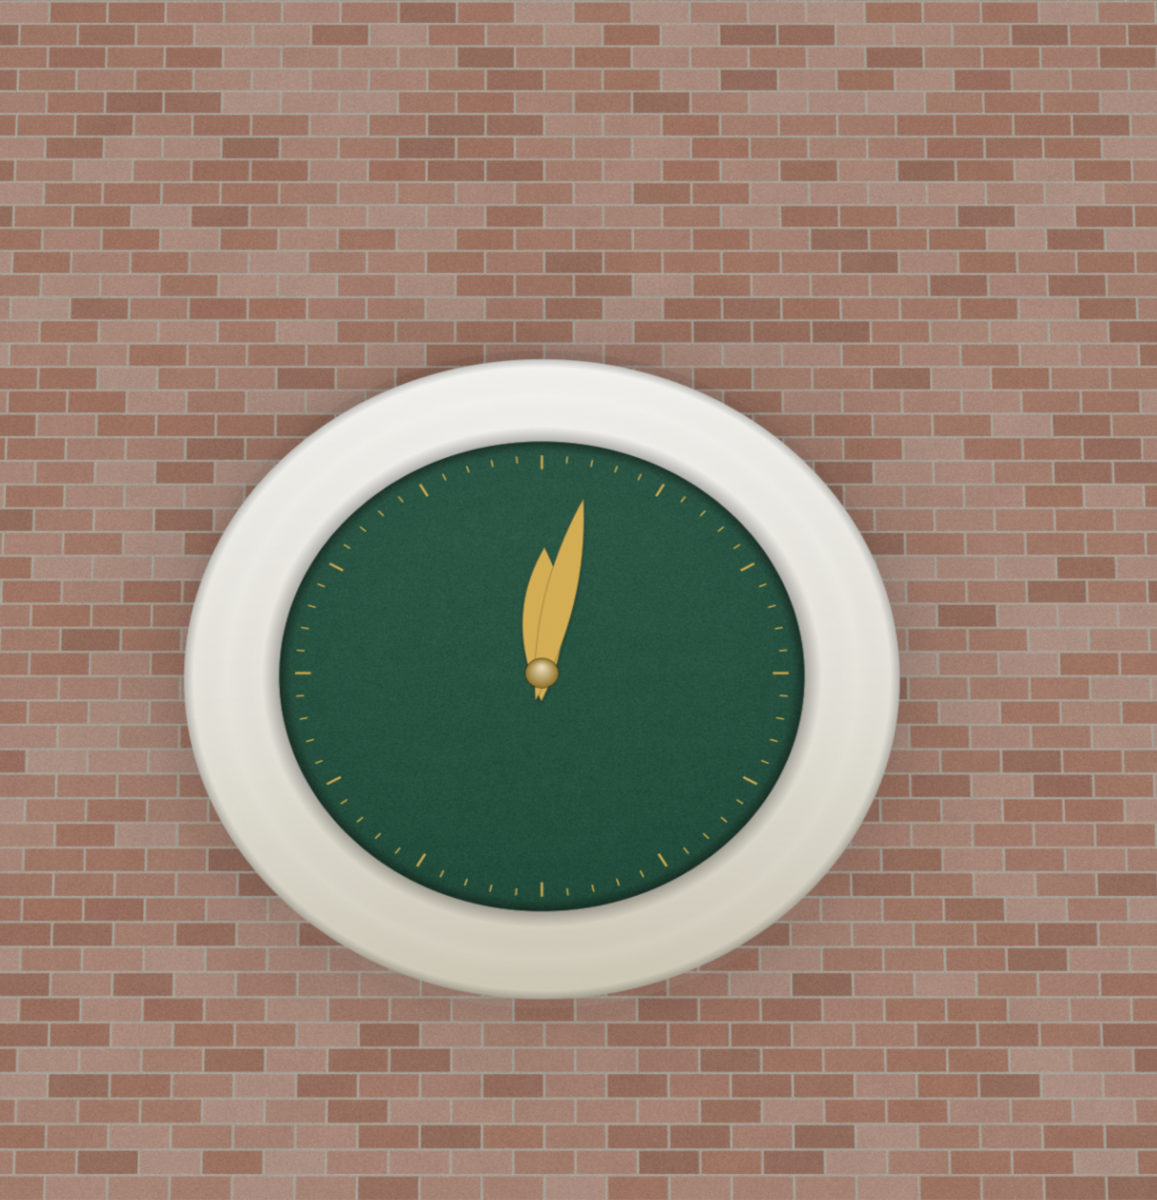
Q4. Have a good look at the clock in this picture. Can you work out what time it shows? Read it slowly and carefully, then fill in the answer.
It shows 12:02
